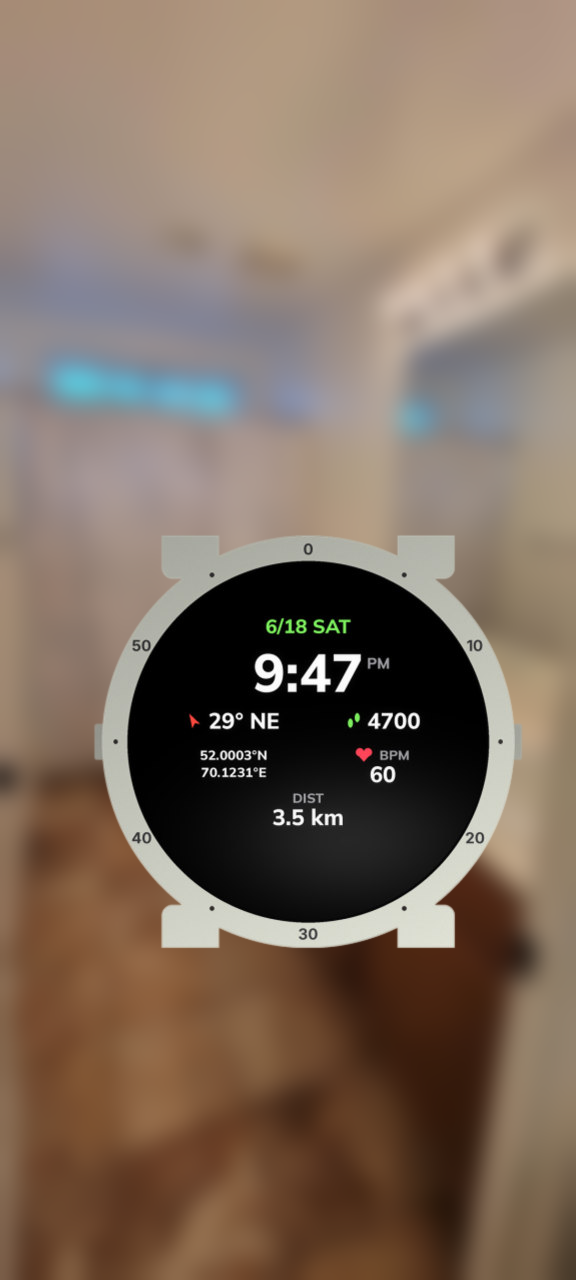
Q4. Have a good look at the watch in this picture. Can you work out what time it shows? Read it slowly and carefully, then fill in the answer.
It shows 9:47
